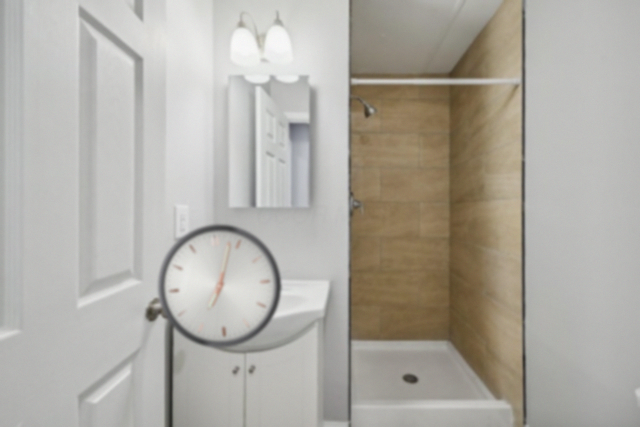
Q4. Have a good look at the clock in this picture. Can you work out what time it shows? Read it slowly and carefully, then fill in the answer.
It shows 7:03
